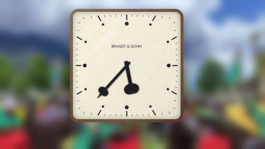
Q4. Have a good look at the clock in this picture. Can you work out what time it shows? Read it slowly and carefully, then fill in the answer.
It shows 5:37
